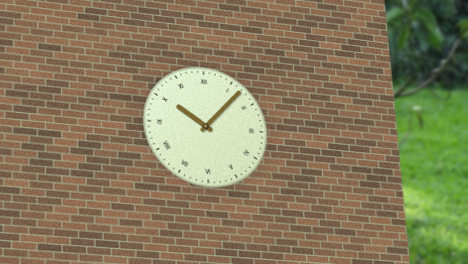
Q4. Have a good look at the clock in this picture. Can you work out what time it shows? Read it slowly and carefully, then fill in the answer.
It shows 10:07
